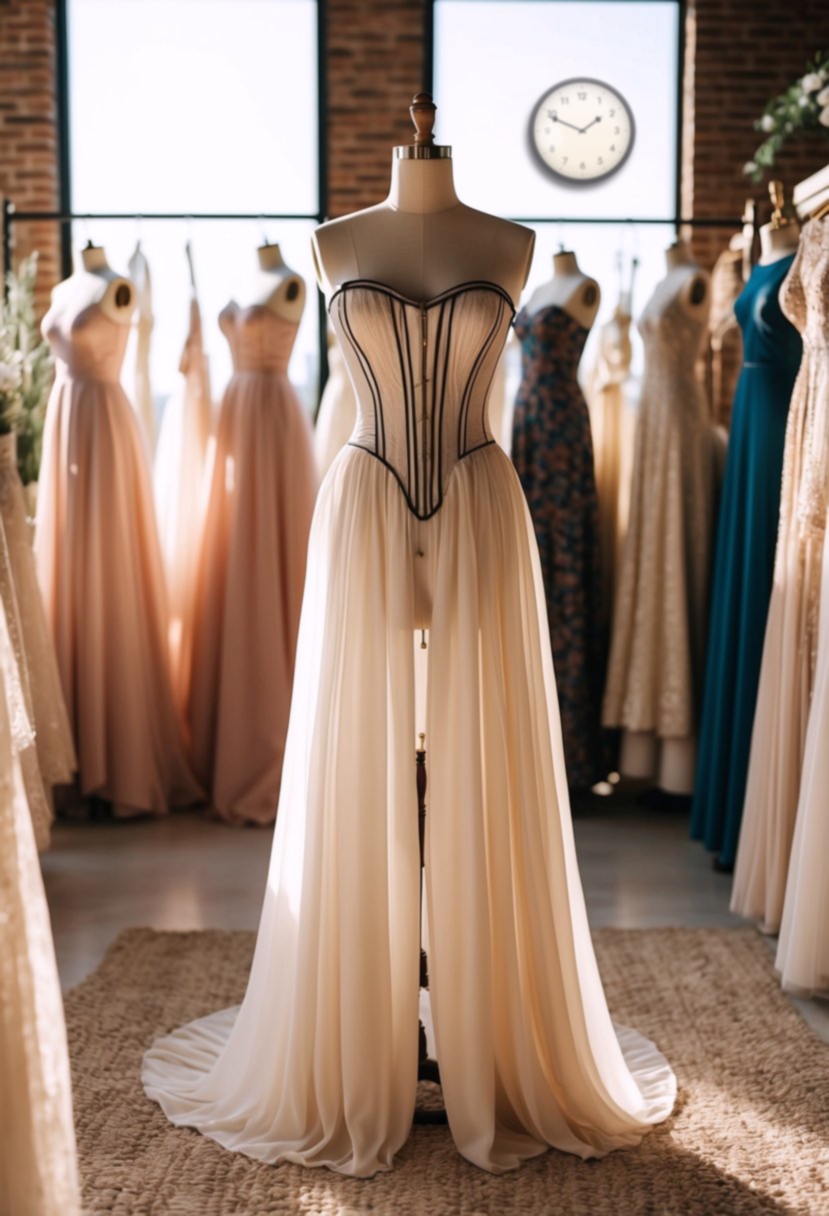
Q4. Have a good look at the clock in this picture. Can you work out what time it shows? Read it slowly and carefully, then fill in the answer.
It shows 1:49
